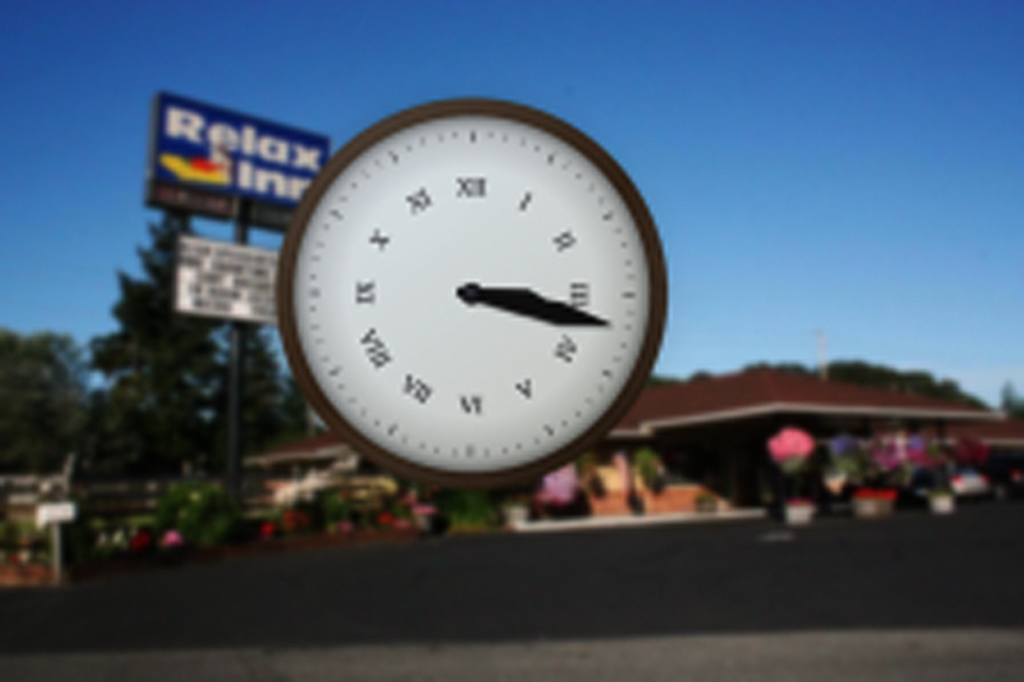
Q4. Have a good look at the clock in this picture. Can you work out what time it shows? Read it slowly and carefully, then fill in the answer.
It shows 3:17
